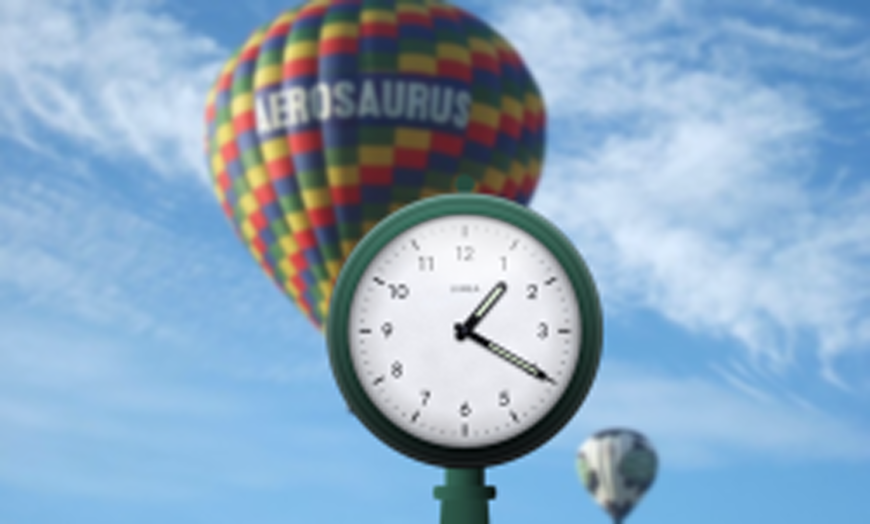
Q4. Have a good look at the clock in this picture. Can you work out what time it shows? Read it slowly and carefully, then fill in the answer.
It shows 1:20
